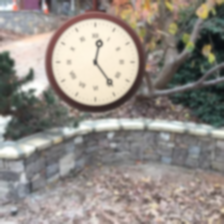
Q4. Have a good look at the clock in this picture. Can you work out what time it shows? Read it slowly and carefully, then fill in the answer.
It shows 12:24
